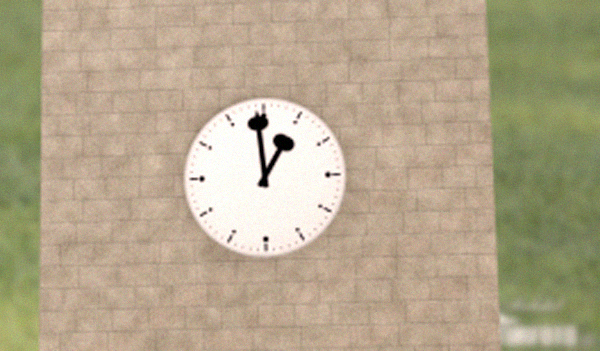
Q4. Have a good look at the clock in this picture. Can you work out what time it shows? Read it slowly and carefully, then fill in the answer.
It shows 12:59
